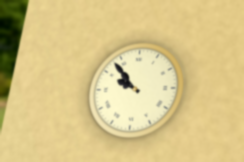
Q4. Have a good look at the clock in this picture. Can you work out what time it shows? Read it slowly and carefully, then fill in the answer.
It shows 9:53
